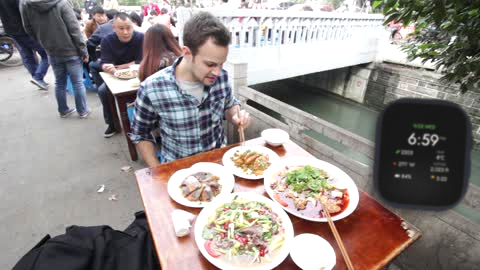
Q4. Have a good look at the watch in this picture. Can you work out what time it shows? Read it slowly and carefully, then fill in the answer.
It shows 6:59
